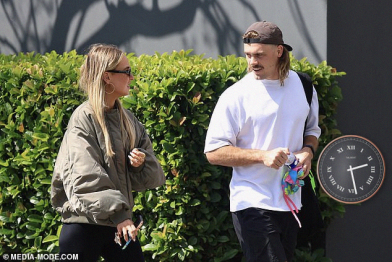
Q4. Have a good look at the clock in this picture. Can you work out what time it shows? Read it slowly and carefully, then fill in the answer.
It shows 2:28
